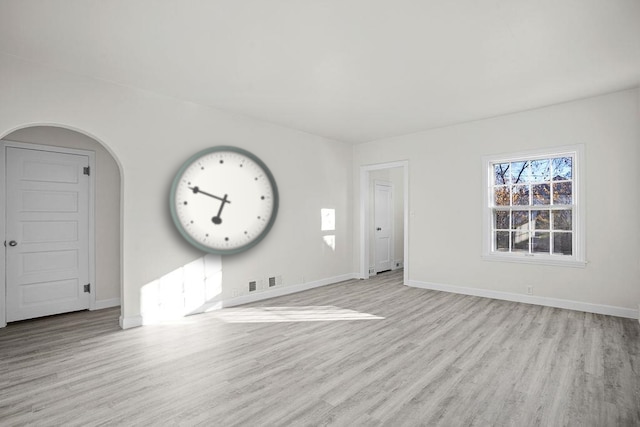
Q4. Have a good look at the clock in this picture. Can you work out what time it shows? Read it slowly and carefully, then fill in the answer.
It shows 6:49
